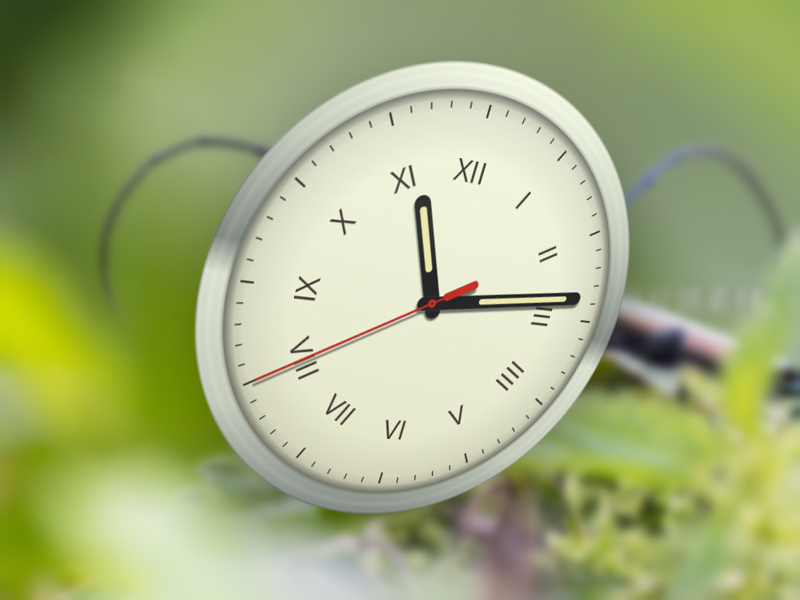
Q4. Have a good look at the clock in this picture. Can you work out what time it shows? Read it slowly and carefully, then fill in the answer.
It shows 11:13:40
